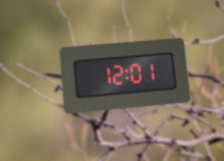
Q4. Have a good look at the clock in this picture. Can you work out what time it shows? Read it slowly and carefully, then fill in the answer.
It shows 12:01
